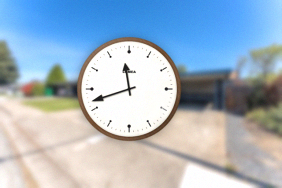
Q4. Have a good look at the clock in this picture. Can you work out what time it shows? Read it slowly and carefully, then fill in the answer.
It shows 11:42
